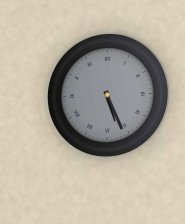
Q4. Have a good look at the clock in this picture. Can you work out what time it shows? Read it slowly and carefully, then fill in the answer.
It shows 5:26
